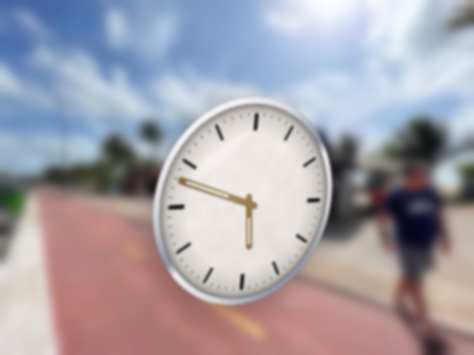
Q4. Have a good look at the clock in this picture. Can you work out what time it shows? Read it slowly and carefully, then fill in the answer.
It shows 5:48
